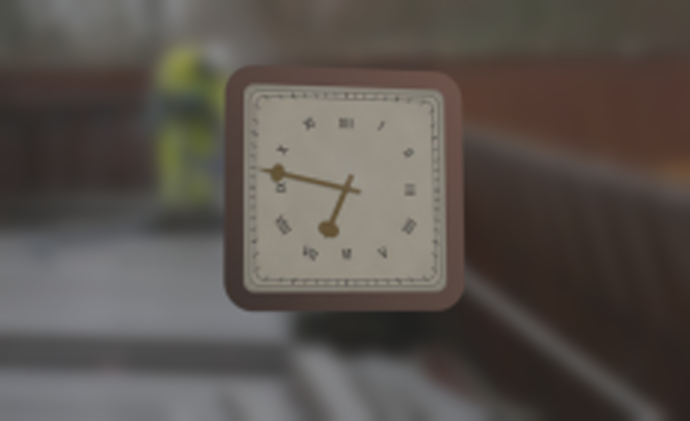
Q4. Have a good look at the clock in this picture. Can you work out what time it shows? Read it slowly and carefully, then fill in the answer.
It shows 6:47
